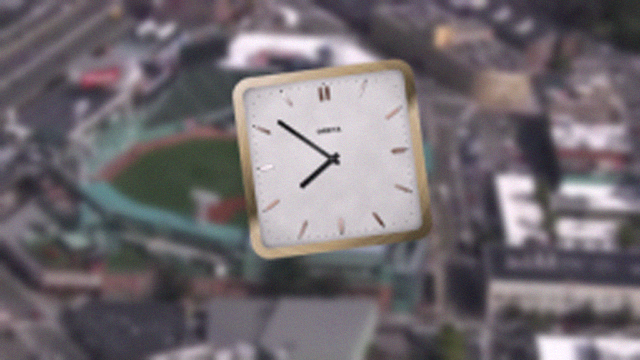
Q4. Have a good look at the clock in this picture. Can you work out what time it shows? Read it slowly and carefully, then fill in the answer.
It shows 7:52
